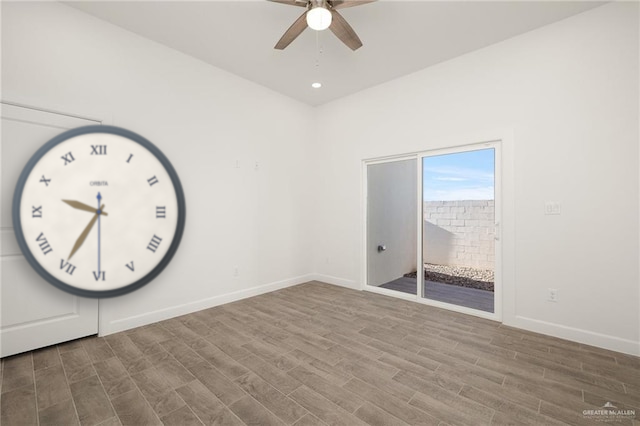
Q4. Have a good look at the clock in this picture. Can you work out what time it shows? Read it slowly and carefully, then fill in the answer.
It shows 9:35:30
